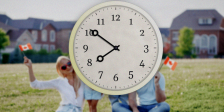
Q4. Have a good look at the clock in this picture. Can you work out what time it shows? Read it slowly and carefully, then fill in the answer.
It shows 7:51
